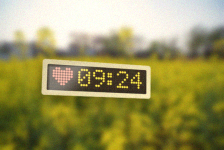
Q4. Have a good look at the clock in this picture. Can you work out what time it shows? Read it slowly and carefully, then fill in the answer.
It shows 9:24
